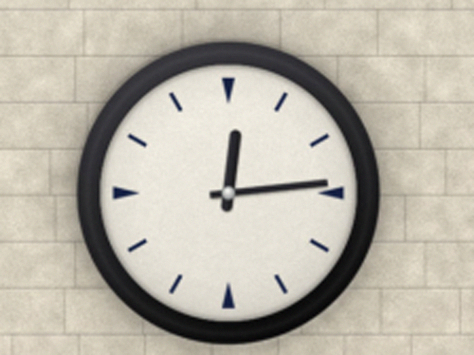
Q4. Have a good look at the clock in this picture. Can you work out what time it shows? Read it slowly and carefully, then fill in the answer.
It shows 12:14
